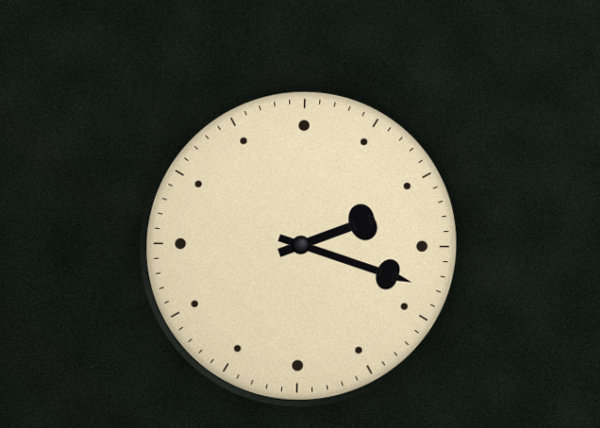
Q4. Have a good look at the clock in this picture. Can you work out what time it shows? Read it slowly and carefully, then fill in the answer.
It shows 2:18
